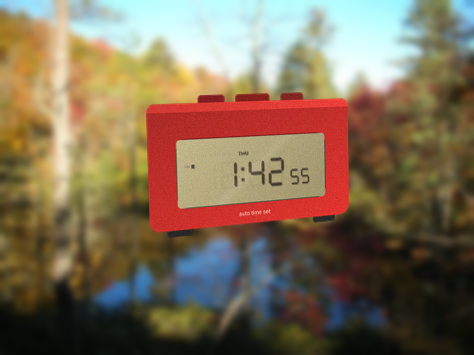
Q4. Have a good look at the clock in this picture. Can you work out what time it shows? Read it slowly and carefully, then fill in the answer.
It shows 1:42:55
